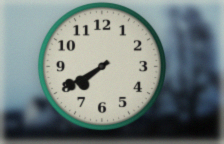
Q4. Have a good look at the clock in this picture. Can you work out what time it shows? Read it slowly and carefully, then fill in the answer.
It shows 7:40
